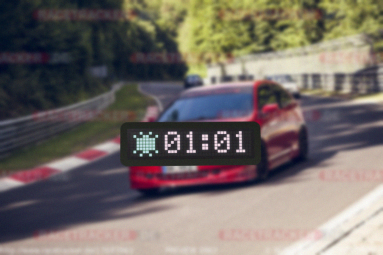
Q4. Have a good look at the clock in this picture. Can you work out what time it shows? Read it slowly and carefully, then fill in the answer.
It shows 1:01
